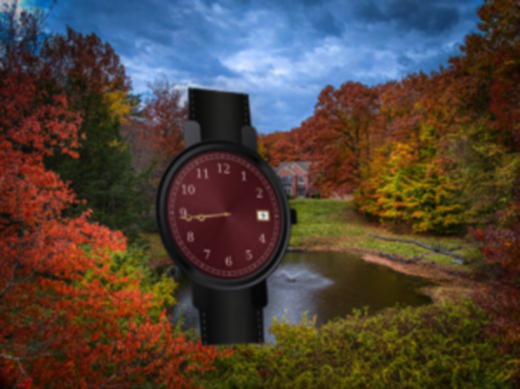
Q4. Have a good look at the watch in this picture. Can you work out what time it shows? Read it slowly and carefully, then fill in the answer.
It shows 8:44
